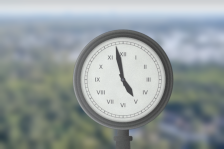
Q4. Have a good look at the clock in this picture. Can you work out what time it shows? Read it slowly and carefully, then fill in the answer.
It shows 4:58
